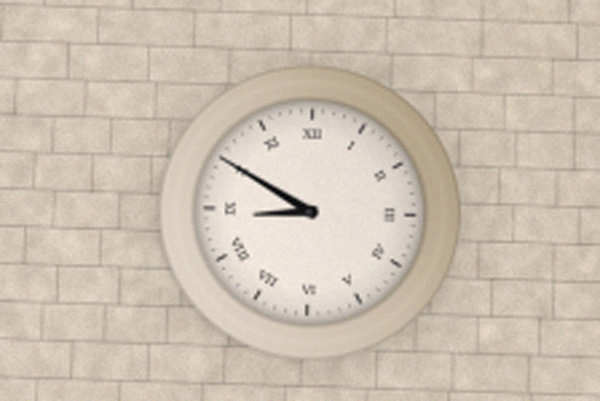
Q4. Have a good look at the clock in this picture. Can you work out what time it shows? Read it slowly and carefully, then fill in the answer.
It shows 8:50
